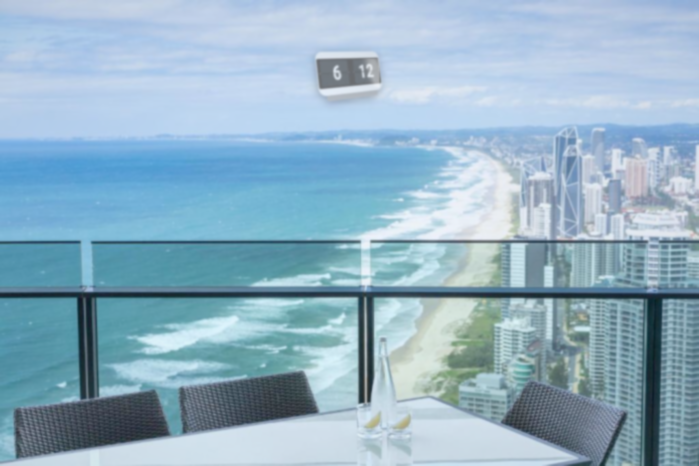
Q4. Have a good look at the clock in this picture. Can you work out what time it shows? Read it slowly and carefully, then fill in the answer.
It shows 6:12
